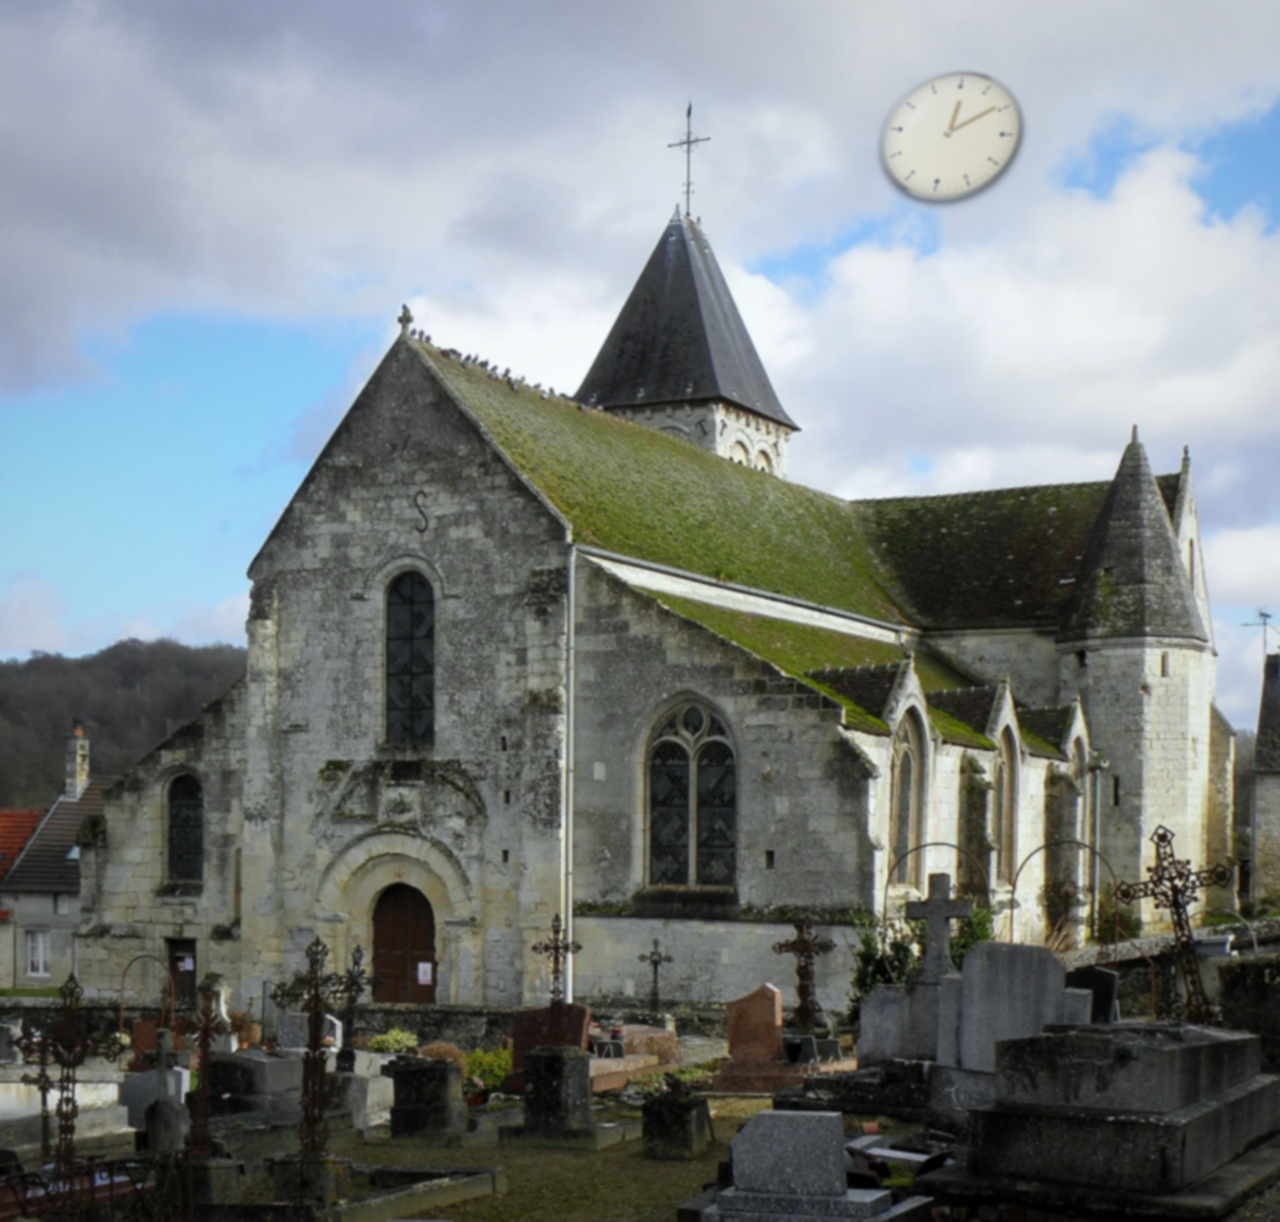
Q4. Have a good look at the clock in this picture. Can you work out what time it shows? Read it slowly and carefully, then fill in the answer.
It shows 12:09
